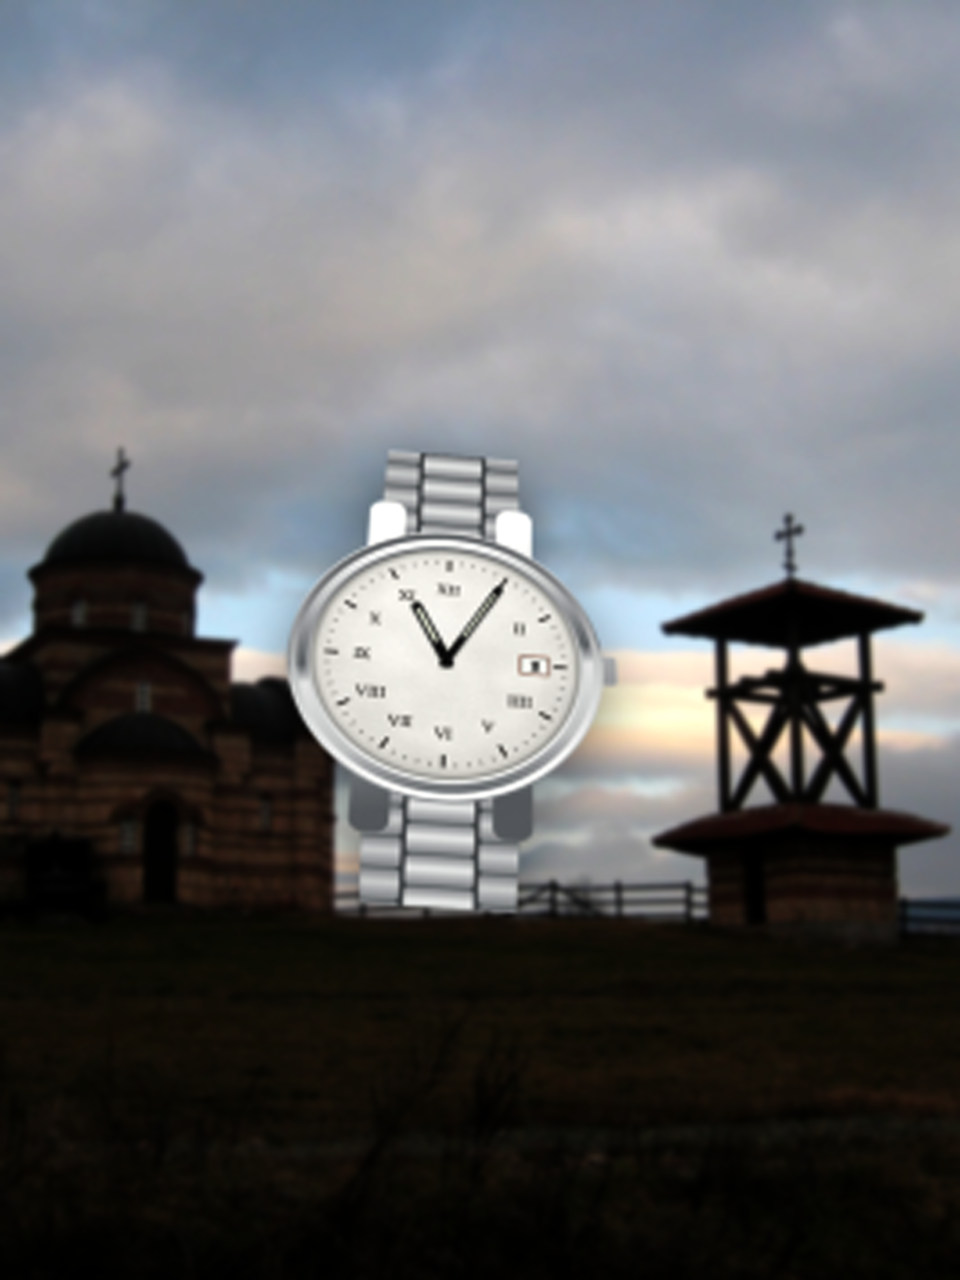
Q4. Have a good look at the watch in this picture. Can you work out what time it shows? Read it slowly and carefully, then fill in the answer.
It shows 11:05
